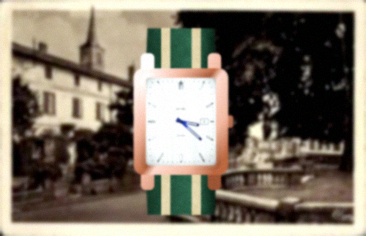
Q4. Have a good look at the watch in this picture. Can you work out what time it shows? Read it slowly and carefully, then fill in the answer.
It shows 3:22
